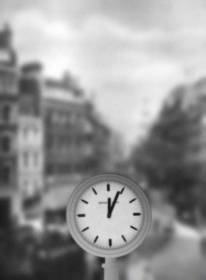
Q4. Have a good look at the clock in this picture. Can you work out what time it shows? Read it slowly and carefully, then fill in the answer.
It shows 12:04
